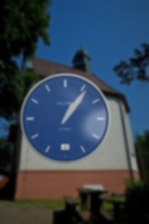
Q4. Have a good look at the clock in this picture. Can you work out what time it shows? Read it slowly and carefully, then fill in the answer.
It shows 1:06
